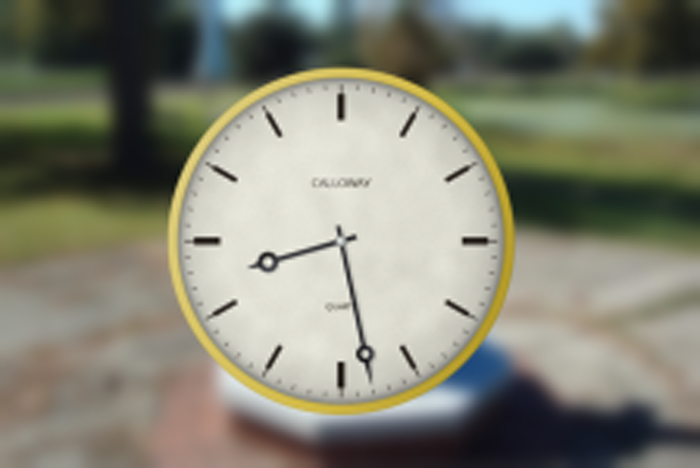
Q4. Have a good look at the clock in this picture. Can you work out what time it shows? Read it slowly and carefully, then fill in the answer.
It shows 8:28
